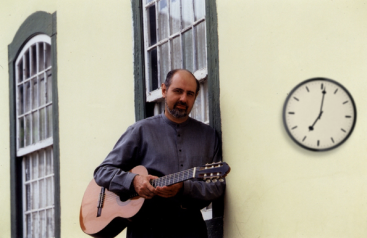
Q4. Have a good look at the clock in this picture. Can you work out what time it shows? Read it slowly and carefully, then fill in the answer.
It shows 7:01
